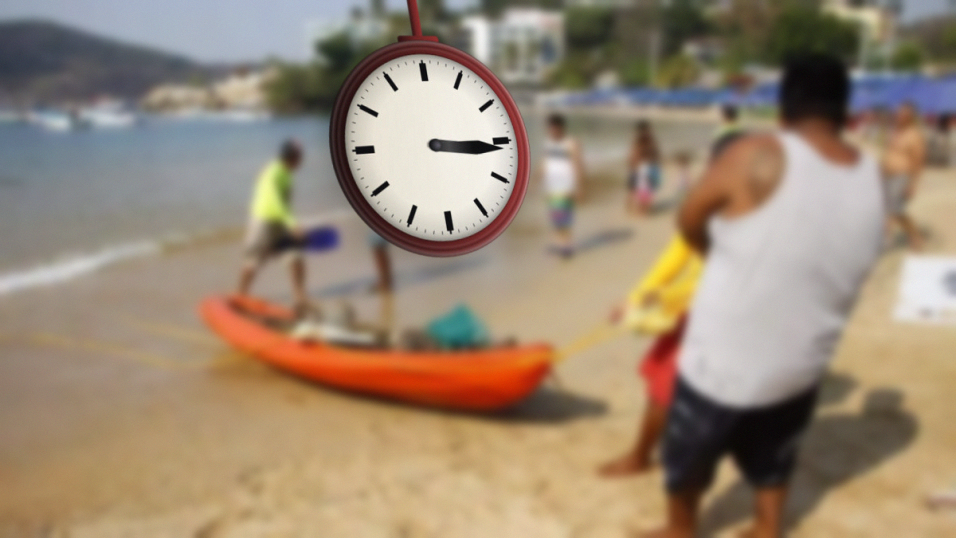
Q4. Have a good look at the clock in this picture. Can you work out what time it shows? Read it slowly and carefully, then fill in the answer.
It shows 3:16
